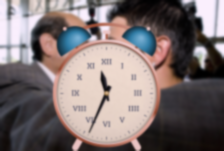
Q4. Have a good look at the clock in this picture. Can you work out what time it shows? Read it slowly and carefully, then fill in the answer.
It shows 11:34
